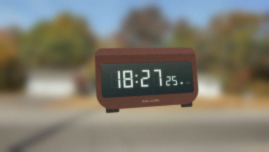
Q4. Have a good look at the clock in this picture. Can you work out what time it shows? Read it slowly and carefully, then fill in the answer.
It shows 18:27:25
